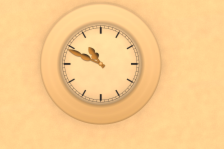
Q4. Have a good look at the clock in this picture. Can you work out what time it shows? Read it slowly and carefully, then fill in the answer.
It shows 10:49
